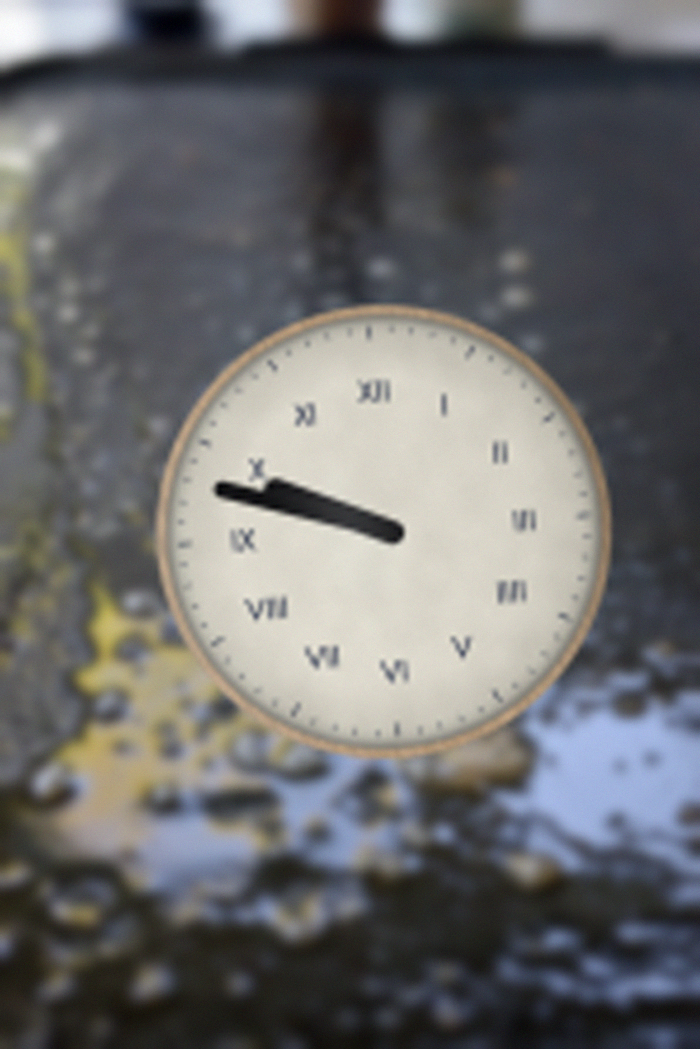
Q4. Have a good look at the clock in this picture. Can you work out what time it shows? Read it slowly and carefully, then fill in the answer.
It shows 9:48
